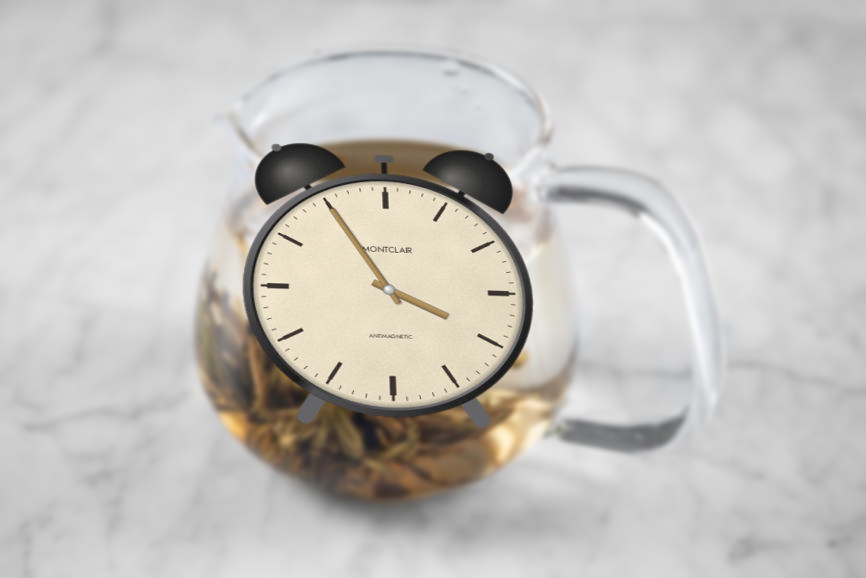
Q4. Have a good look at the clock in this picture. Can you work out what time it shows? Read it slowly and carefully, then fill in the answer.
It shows 3:55
